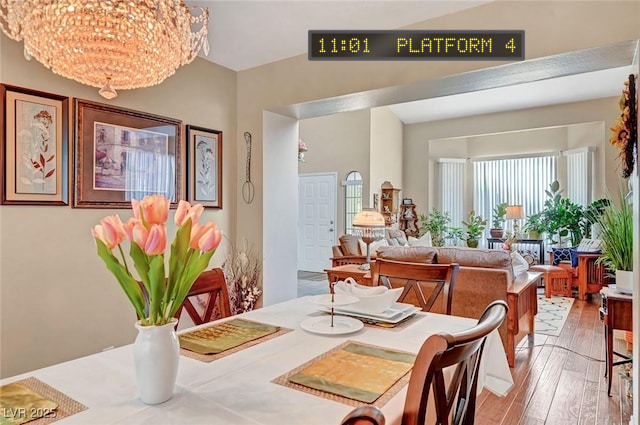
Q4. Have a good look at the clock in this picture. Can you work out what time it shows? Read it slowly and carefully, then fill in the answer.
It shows 11:01
